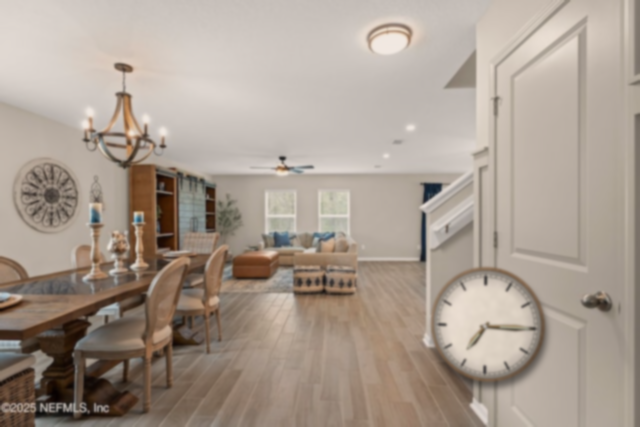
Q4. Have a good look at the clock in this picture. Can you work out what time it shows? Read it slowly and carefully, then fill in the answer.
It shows 7:15
